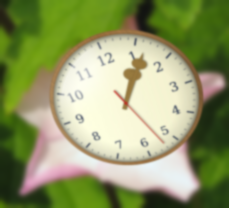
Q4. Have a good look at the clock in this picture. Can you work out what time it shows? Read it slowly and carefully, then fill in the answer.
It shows 1:06:27
